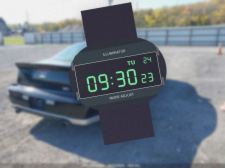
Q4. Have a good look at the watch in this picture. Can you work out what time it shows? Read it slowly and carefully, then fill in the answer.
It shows 9:30:23
